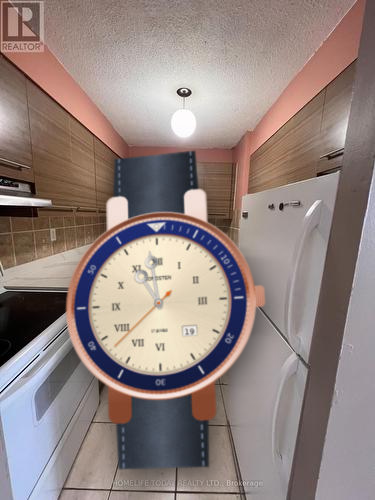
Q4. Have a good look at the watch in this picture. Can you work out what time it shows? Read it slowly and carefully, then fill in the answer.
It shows 10:58:38
